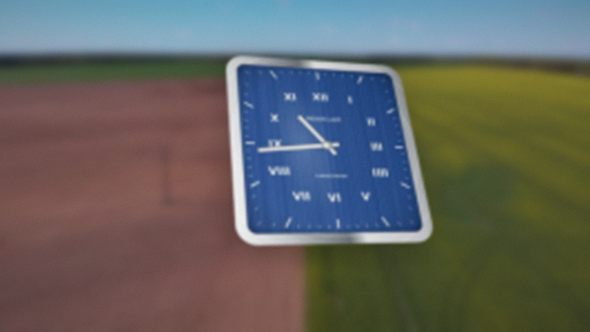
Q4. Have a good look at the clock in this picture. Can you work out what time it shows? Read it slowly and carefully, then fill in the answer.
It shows 10:44
